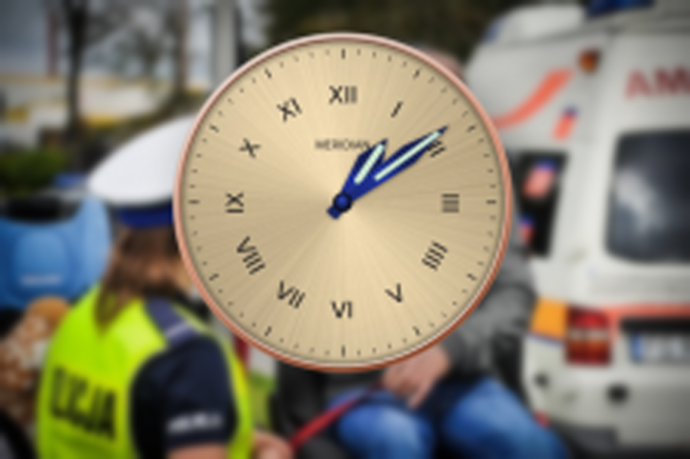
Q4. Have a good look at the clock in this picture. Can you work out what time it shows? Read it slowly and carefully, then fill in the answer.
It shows 1:09
